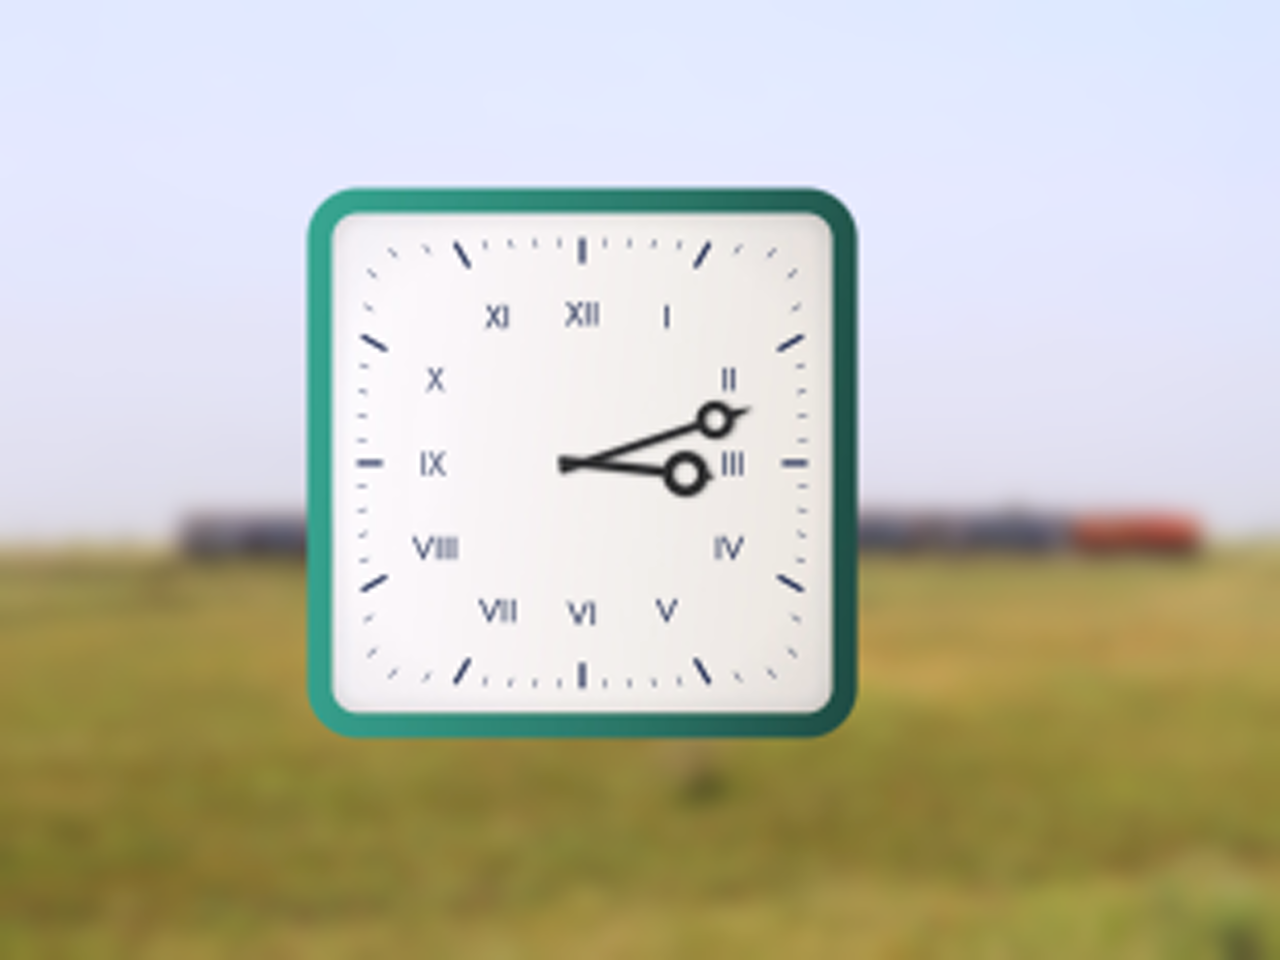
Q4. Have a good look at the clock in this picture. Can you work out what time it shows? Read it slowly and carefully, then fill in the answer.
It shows 3:12
